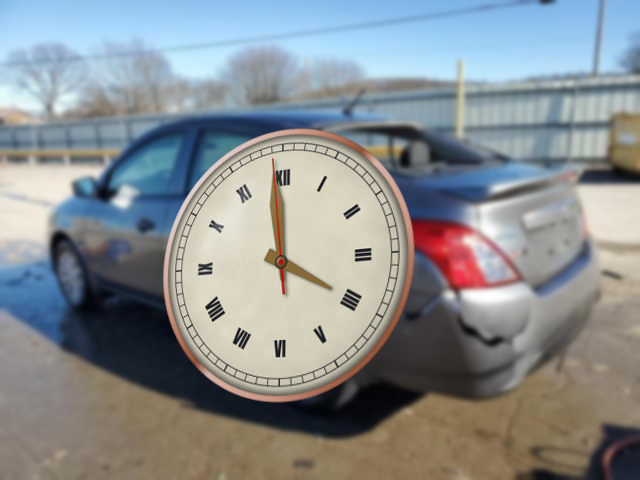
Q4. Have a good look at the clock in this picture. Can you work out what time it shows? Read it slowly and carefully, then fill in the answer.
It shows 3:58:59
